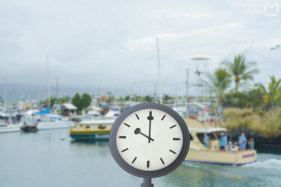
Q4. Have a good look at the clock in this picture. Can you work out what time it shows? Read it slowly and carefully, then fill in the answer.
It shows 10:00
